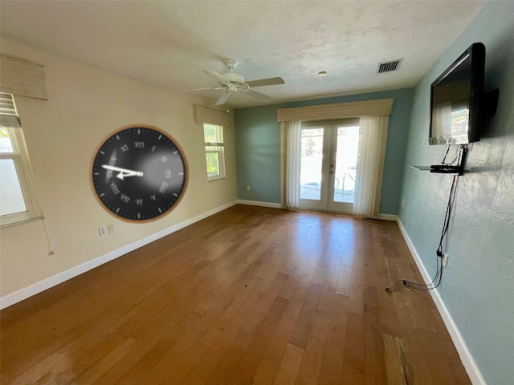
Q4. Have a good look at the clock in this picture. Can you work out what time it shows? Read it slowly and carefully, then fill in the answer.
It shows 8:47
